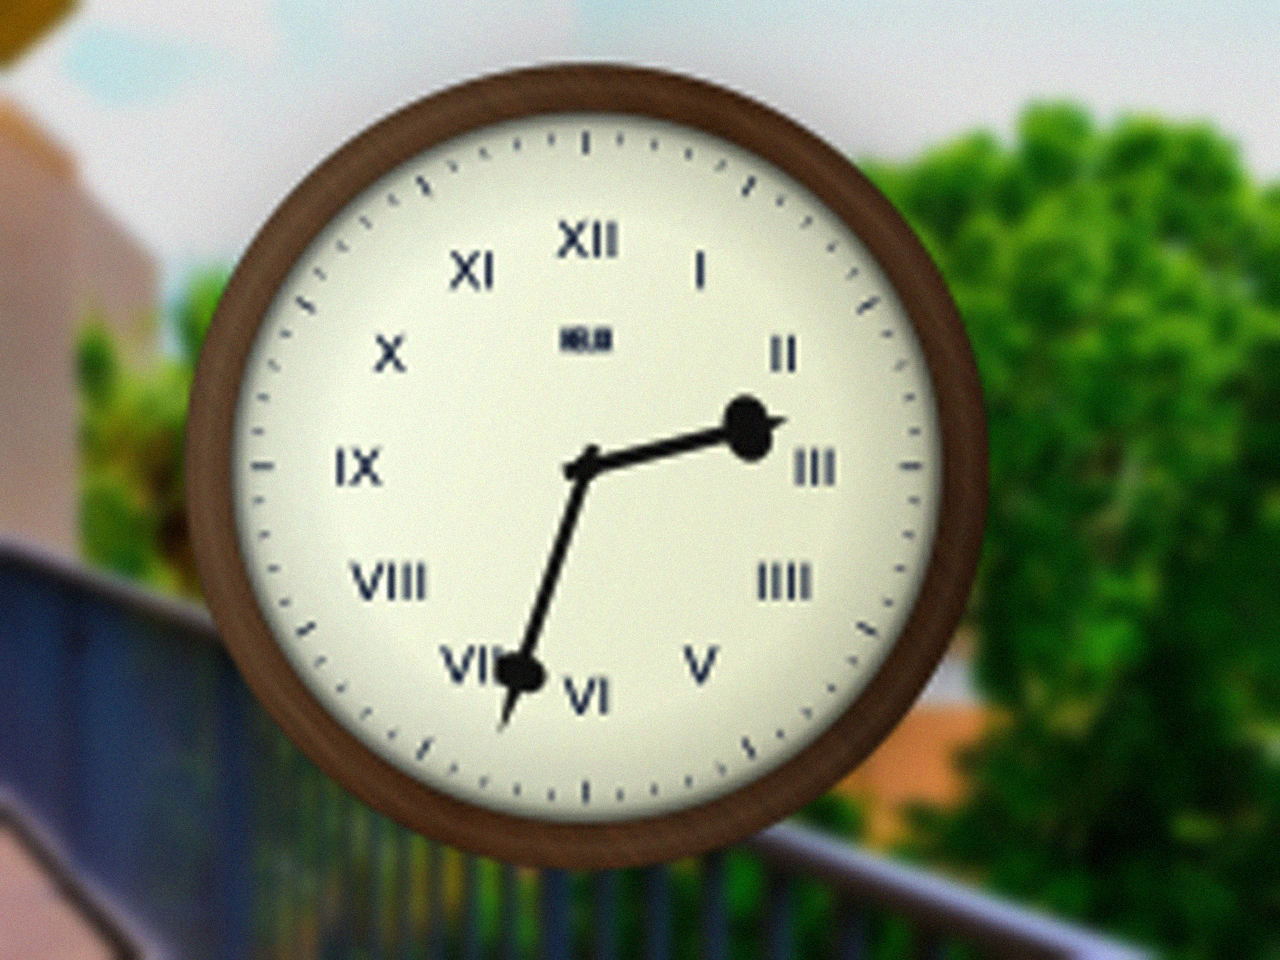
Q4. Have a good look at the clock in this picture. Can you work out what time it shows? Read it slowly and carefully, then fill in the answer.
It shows 2:33
